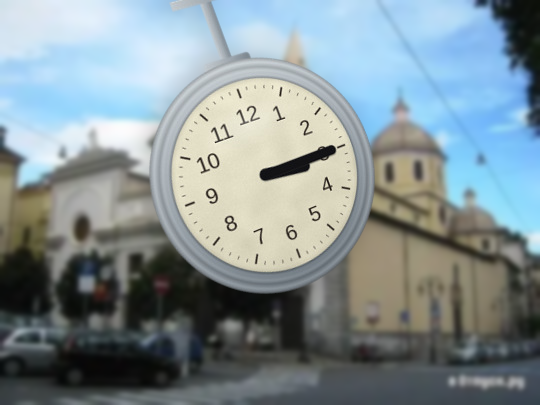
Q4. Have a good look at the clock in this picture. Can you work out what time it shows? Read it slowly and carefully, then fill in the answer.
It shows 3:15
